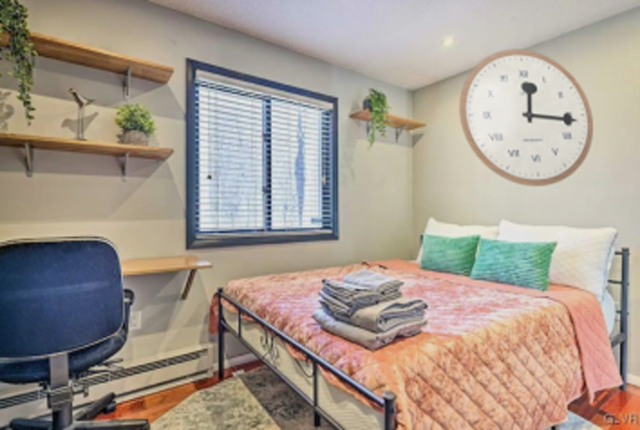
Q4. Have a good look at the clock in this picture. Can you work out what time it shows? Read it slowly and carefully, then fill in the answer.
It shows 12:16
